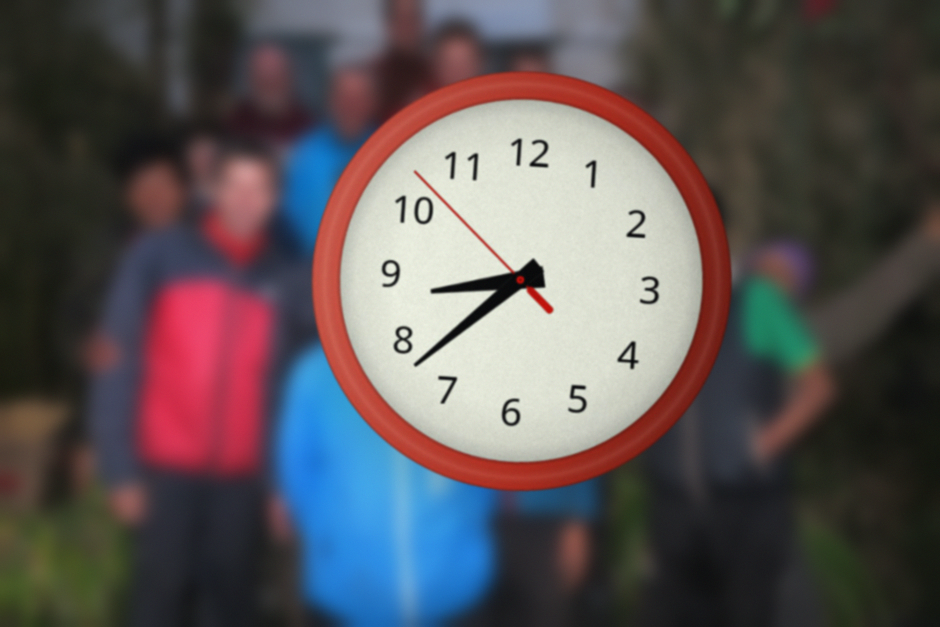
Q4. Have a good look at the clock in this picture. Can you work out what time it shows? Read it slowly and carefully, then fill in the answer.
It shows 8:37:52
